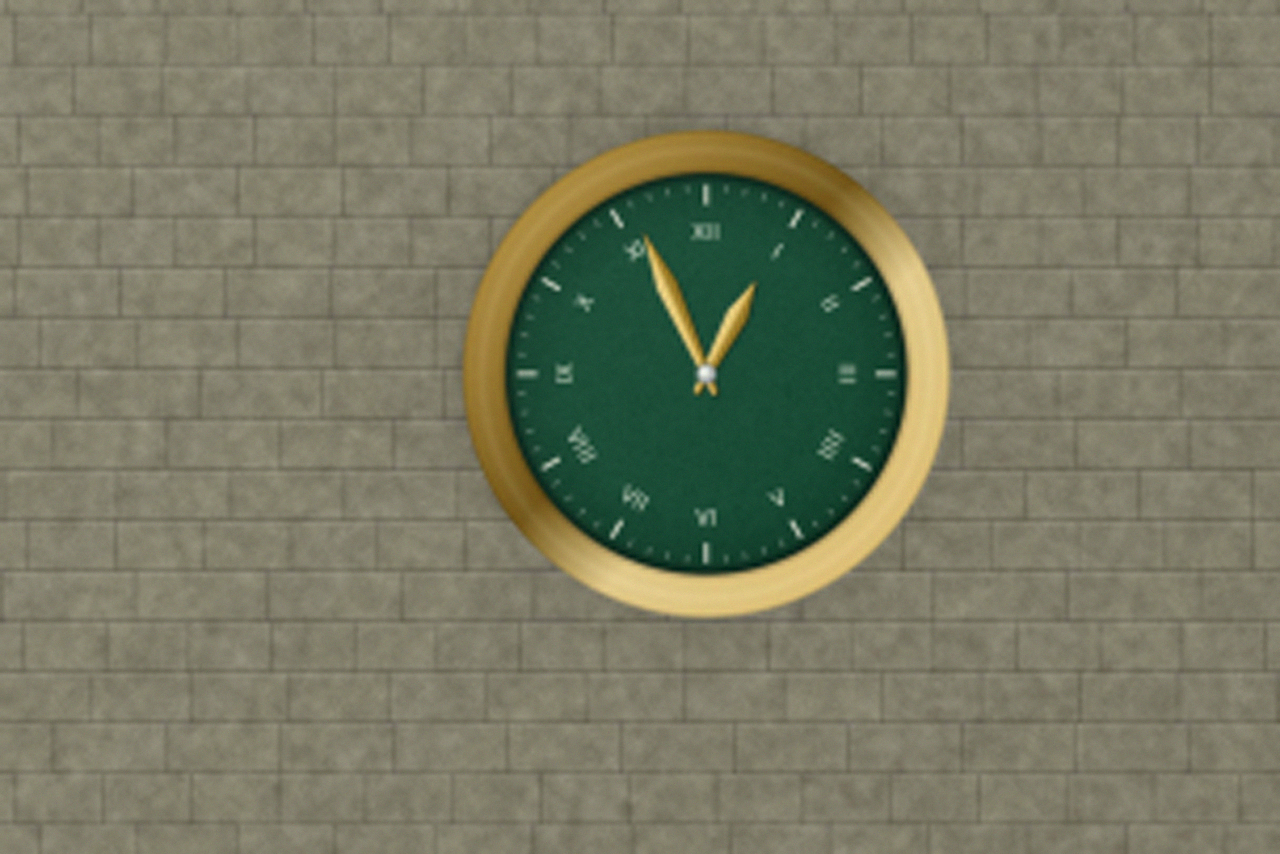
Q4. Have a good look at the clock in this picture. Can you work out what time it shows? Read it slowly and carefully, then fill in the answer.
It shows 12:56
